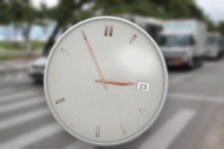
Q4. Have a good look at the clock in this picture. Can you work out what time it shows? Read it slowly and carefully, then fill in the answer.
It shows 2:55
